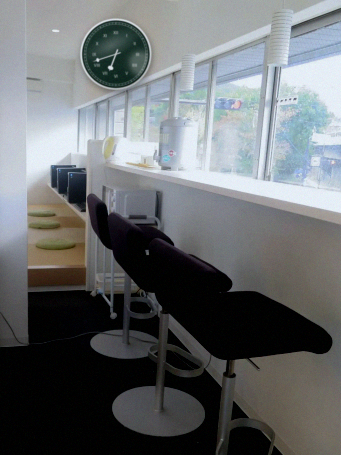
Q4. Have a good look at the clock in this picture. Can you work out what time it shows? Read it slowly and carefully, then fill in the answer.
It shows 6:42
